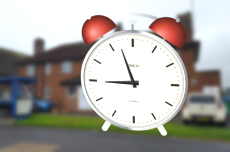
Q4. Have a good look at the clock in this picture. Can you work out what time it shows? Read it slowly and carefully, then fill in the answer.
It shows 8:57
